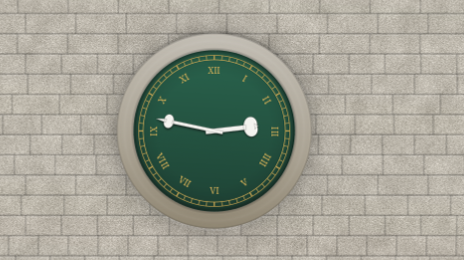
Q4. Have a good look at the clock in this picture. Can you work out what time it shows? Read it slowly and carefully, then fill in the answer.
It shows 2:47
